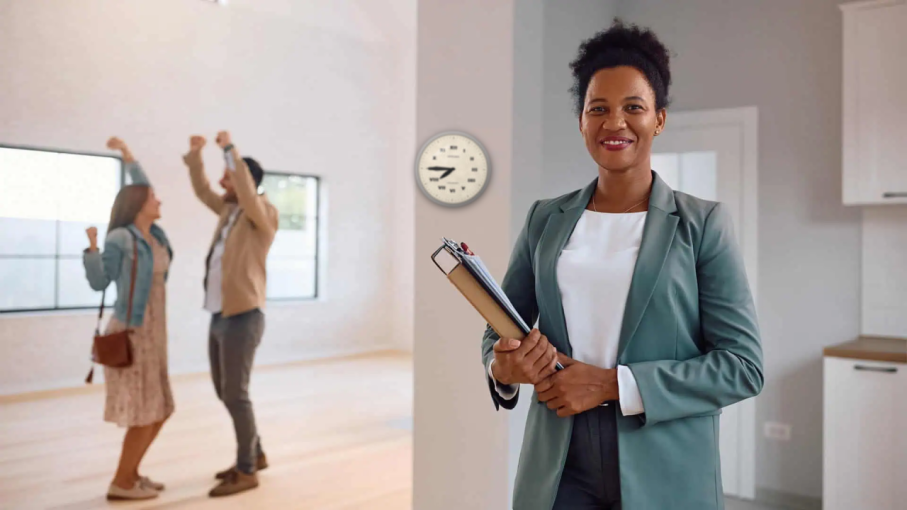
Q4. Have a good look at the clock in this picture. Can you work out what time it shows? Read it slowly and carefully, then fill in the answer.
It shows 7:45
